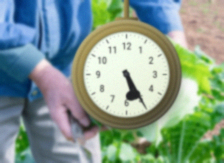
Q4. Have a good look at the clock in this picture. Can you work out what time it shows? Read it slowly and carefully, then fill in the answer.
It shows 5:25
